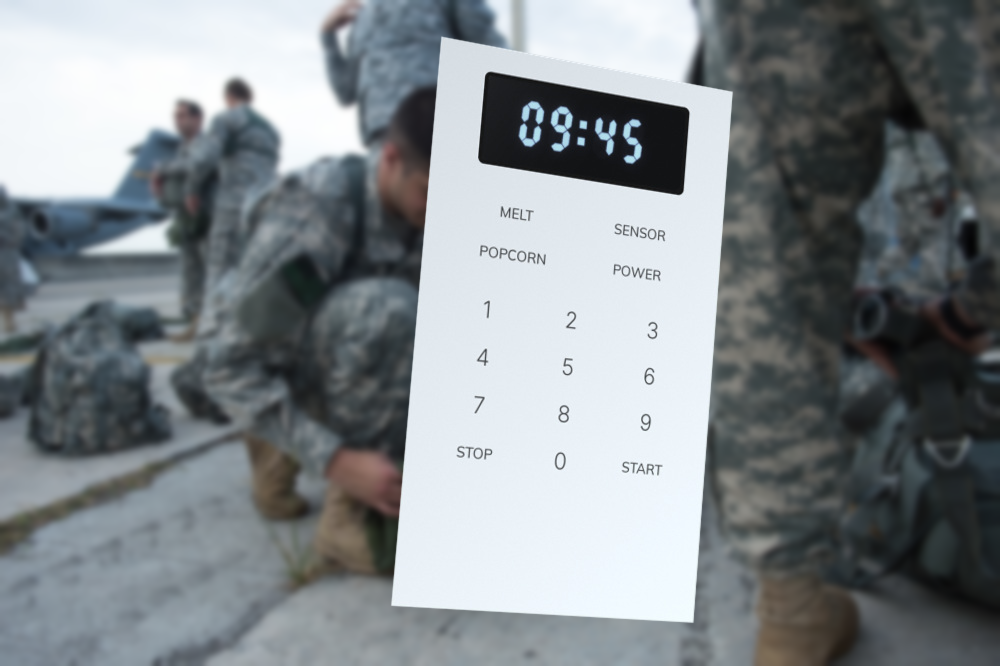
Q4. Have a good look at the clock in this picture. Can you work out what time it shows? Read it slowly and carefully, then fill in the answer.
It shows 9:45
